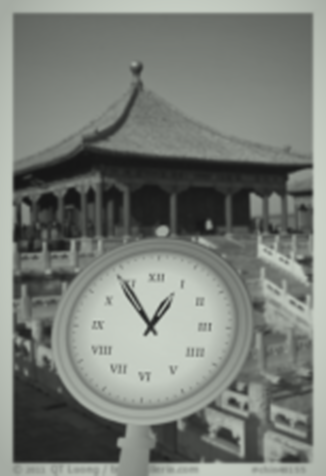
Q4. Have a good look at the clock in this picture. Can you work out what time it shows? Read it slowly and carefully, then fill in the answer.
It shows 12:54
